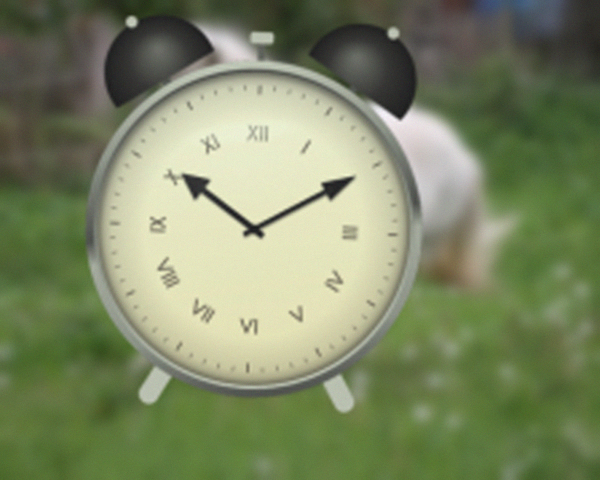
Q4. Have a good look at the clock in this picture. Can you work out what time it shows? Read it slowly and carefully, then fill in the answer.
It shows 10:10
